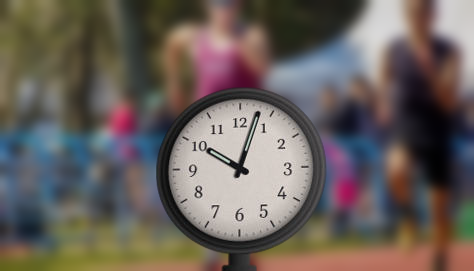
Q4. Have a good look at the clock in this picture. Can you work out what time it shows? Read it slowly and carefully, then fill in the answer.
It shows 10:03
